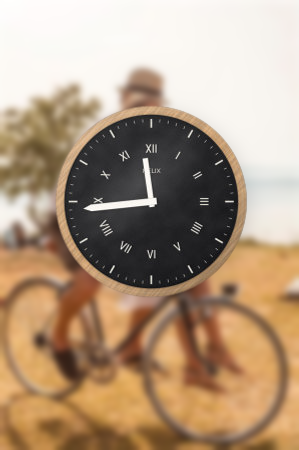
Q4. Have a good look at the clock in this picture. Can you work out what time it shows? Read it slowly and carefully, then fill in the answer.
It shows 11:44
